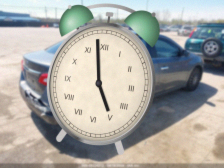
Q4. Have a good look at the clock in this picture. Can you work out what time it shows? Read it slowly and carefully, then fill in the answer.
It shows 4:58
